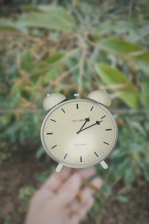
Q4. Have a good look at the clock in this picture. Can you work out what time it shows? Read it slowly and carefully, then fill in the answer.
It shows 1:11
